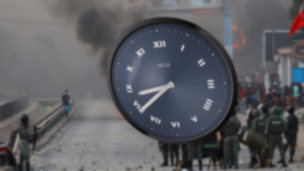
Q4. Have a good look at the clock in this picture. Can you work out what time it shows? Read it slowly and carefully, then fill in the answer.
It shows 8:39
